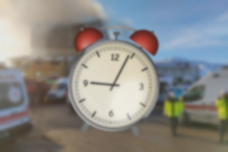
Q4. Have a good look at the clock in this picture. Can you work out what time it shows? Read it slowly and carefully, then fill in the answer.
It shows 9:04
